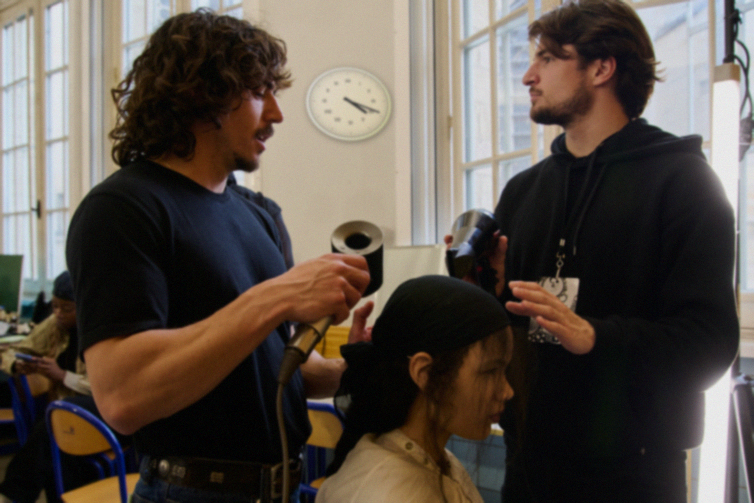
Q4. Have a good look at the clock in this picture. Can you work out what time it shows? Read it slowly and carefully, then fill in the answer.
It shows 4:19
